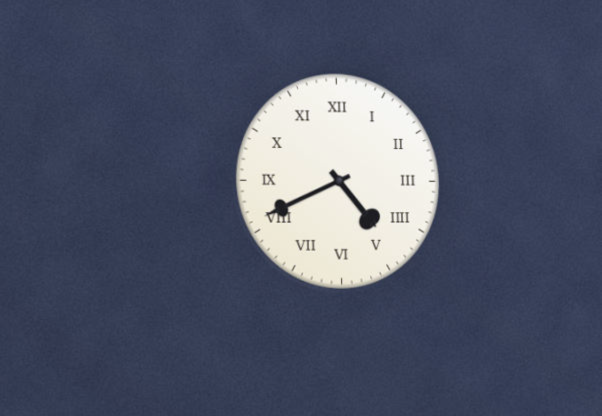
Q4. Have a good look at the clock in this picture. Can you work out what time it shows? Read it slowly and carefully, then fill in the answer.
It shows 4:41
